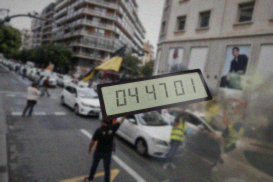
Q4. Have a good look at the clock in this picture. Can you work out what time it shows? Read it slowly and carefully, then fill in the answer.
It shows 4:47:01
